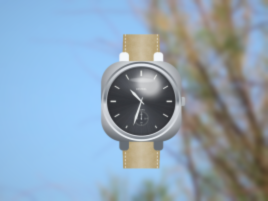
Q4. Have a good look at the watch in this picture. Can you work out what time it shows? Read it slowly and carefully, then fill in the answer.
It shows 10:33
